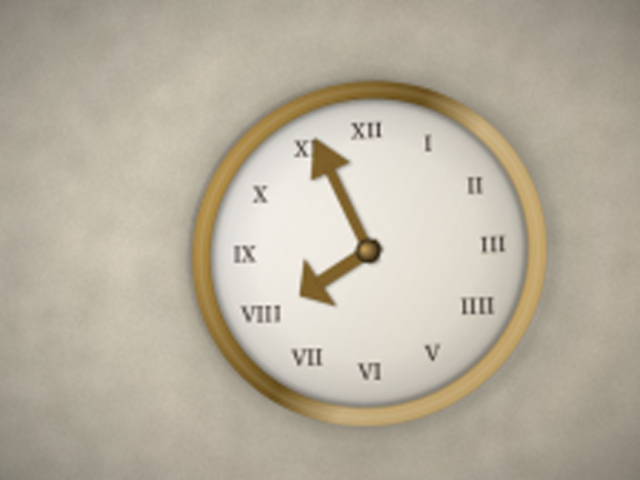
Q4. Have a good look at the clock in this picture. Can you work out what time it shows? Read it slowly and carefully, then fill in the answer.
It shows 7:56
